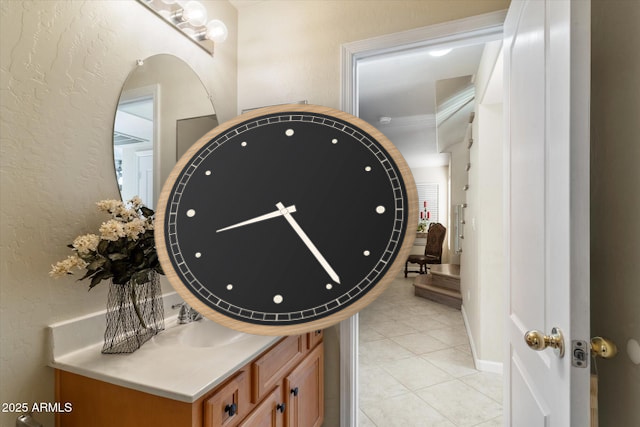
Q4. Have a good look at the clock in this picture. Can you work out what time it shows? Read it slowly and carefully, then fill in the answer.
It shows 8:24
